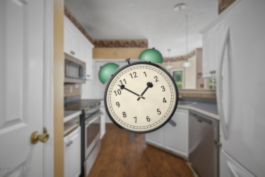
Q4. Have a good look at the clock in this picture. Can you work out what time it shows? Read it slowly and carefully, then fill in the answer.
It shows 1:53
